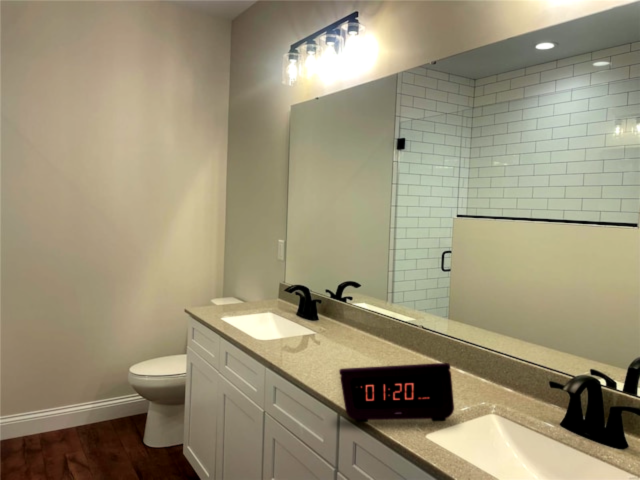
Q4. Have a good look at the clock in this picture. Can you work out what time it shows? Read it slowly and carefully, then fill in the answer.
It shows 1:20
